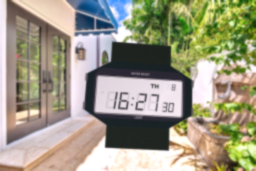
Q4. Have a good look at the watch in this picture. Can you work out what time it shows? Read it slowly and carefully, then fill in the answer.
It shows 16:27
